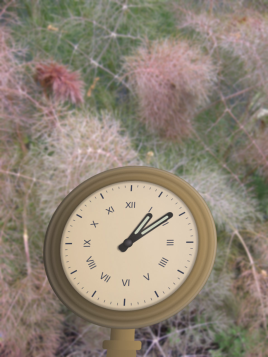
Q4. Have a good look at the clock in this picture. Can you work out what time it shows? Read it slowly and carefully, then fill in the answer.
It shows 1:09
